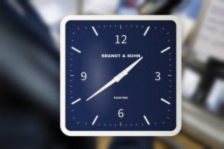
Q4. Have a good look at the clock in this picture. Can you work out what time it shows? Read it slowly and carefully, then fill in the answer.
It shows 1:39
